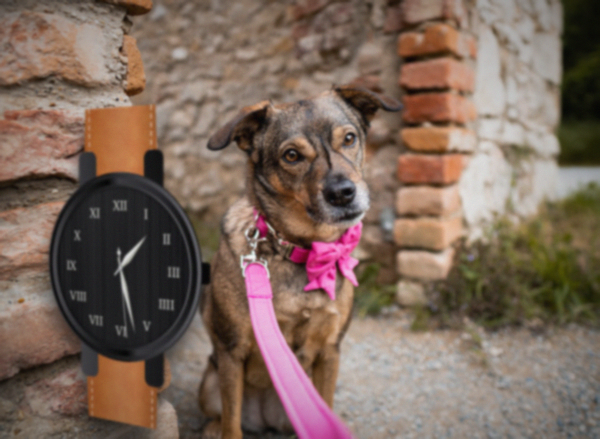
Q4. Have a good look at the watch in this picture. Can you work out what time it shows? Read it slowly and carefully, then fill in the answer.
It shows 1:27:29
